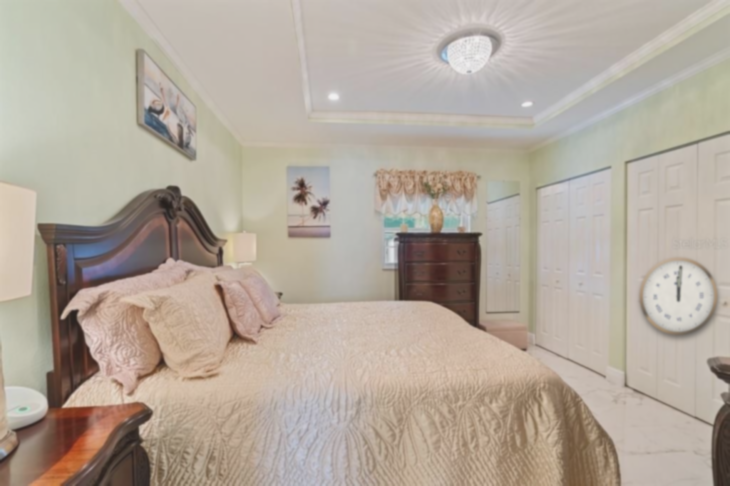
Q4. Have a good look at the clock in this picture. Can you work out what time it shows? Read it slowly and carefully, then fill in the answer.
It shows 12:01
